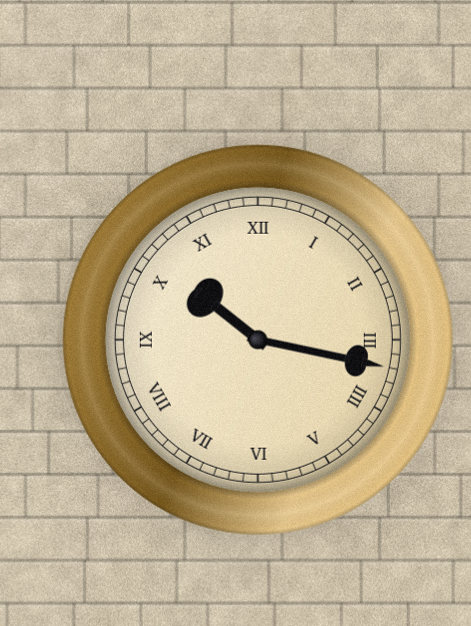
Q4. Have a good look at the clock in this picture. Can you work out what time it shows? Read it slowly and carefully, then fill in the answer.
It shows 10:17
